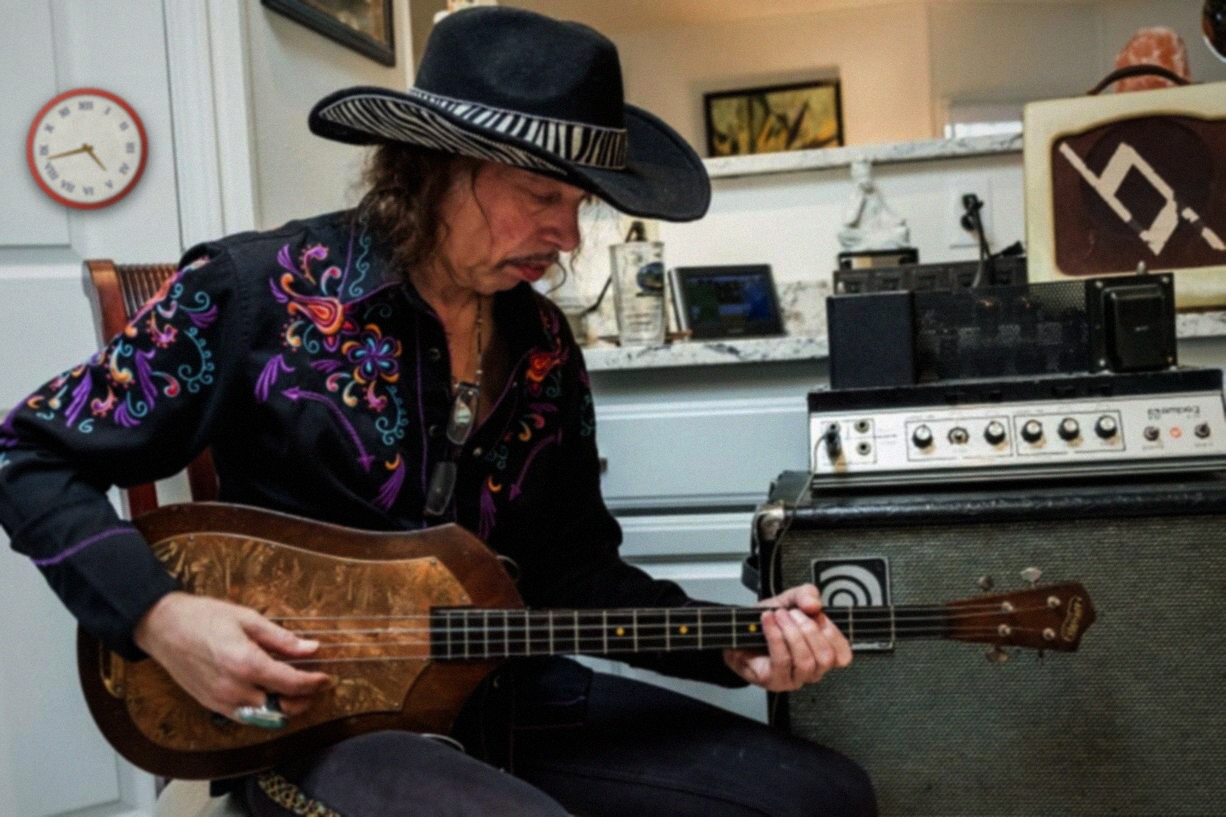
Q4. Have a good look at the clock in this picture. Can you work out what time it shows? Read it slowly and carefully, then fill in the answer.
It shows 4:43
